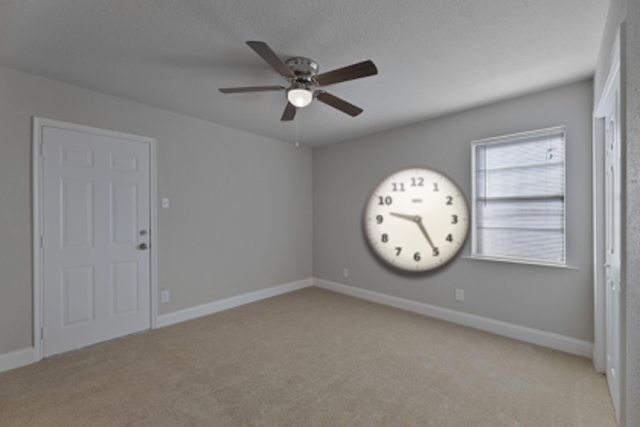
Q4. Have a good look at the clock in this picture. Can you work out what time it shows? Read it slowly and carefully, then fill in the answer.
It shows 9:25
